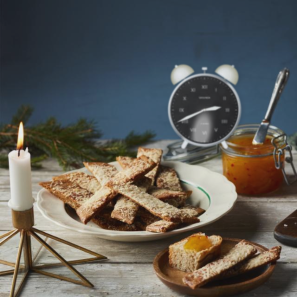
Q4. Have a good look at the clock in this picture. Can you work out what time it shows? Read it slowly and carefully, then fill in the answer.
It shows 2:41
